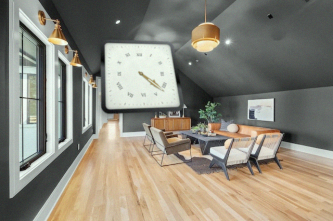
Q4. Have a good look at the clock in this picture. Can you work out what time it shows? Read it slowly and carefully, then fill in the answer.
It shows 4:22
